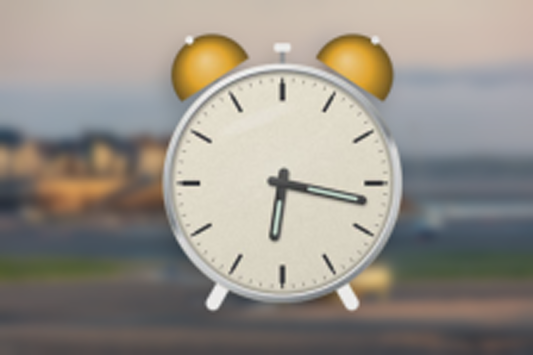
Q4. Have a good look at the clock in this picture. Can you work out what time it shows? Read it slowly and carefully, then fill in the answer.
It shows 6:17
